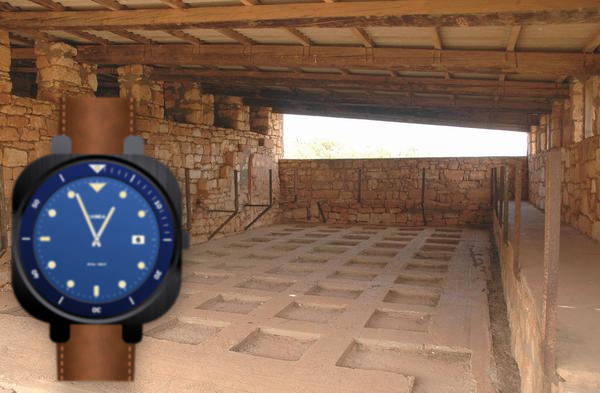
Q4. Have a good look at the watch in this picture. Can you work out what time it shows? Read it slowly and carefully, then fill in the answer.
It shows 12:56
